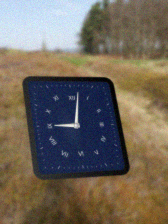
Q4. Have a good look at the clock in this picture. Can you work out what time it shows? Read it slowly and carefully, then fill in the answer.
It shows 9:02
